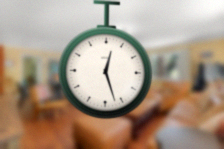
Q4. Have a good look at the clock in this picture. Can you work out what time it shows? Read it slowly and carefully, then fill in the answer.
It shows 12:27
